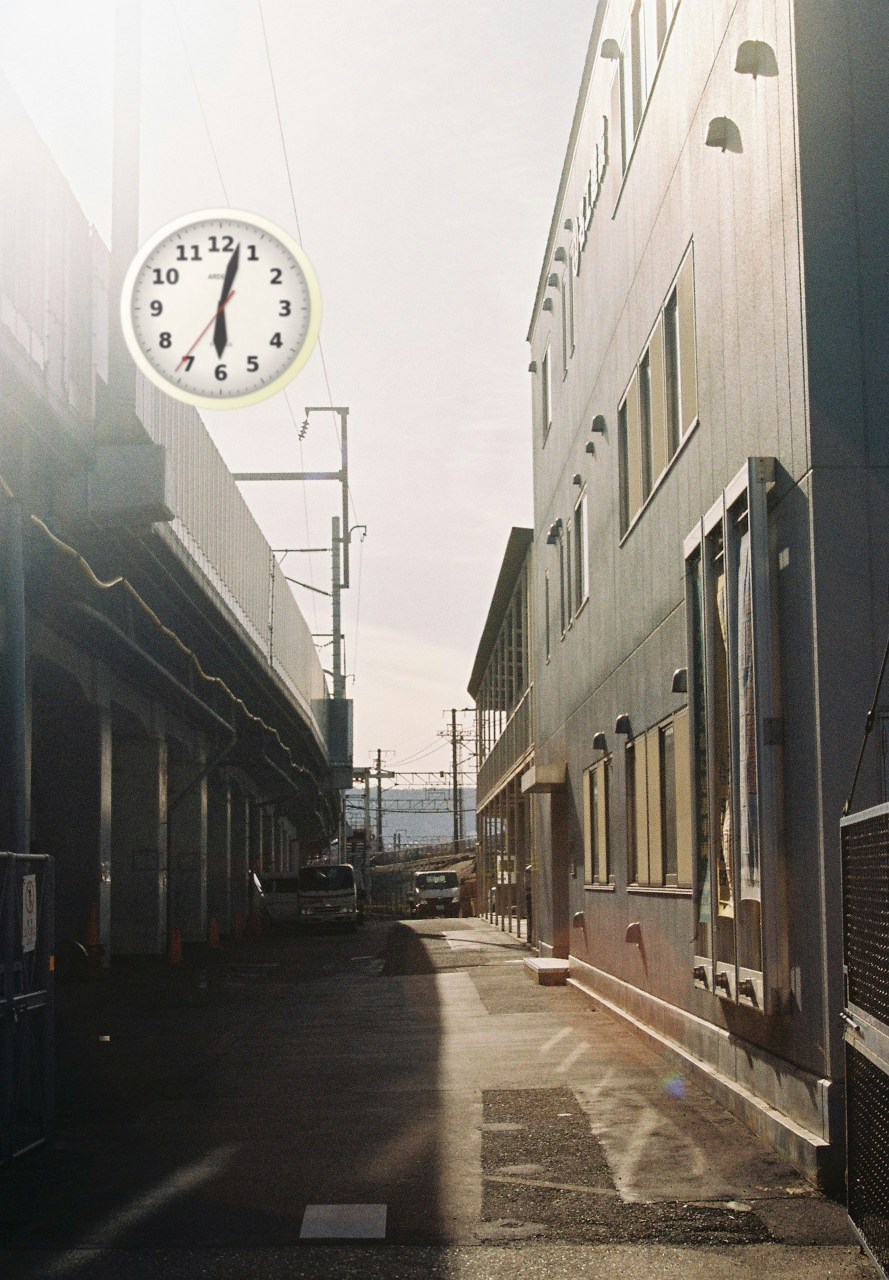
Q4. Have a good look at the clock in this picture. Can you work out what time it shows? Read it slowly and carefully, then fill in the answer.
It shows 6:02:36
